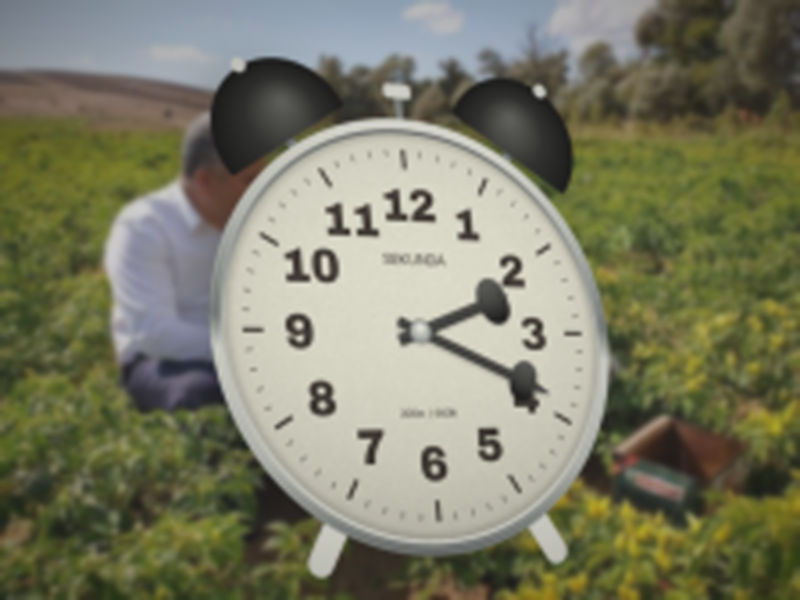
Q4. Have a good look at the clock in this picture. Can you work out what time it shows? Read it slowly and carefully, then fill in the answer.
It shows 2:19
